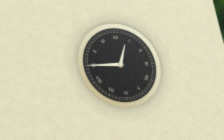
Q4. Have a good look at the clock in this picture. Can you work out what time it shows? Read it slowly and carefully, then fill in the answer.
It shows 12:45
